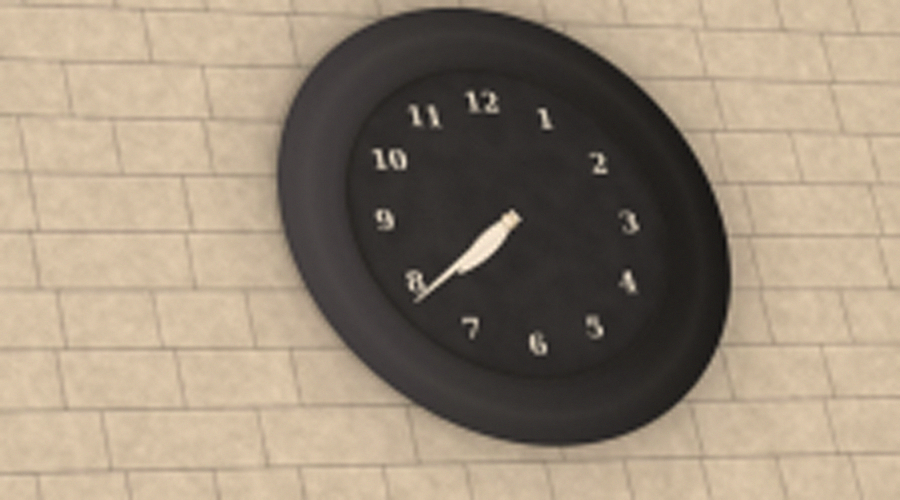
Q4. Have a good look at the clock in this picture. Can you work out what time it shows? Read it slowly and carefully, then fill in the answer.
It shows 7:39
